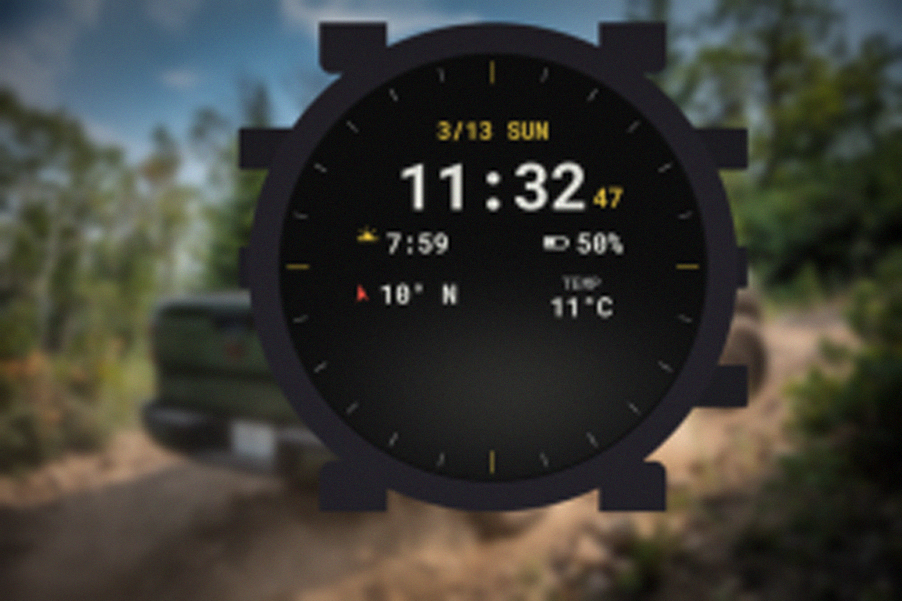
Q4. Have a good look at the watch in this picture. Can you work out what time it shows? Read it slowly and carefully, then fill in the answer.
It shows 11:32:47
